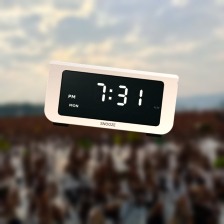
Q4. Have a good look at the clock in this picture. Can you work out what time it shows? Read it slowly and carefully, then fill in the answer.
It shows 7:31
